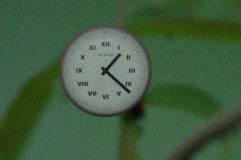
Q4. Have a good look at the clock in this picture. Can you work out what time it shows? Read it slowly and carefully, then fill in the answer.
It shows 1:22
